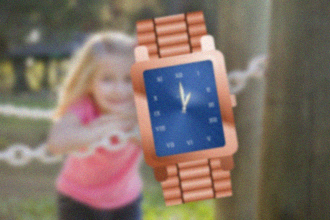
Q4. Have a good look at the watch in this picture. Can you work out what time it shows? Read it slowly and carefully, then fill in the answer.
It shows 1:00
